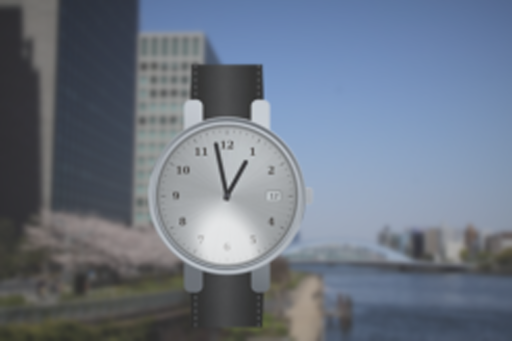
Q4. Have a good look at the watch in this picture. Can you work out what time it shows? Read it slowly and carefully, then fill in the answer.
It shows 12:58
